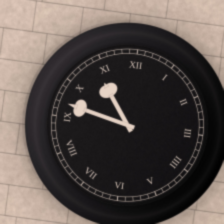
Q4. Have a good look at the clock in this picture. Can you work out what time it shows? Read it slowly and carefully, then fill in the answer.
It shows 10:47
